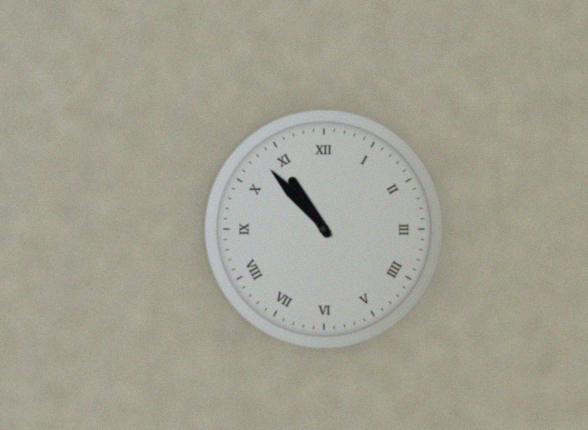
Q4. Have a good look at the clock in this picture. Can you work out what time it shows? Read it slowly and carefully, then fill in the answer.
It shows 10:53
